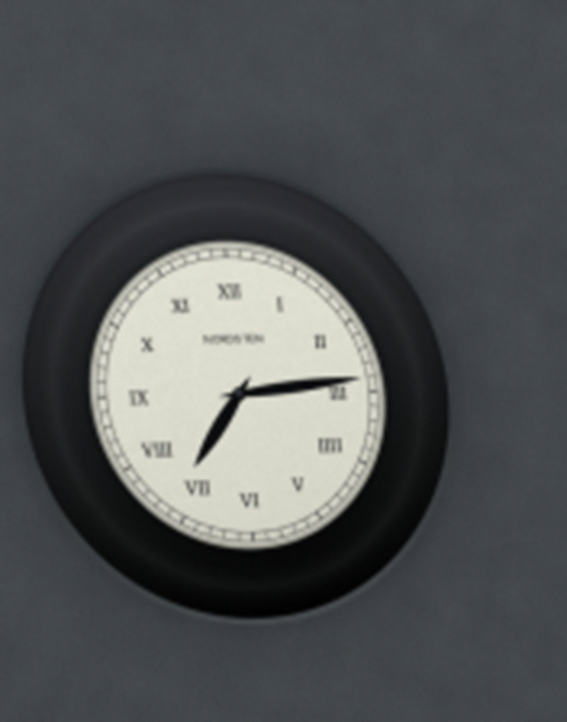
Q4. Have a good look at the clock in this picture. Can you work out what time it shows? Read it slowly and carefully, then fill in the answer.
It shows 7:14
